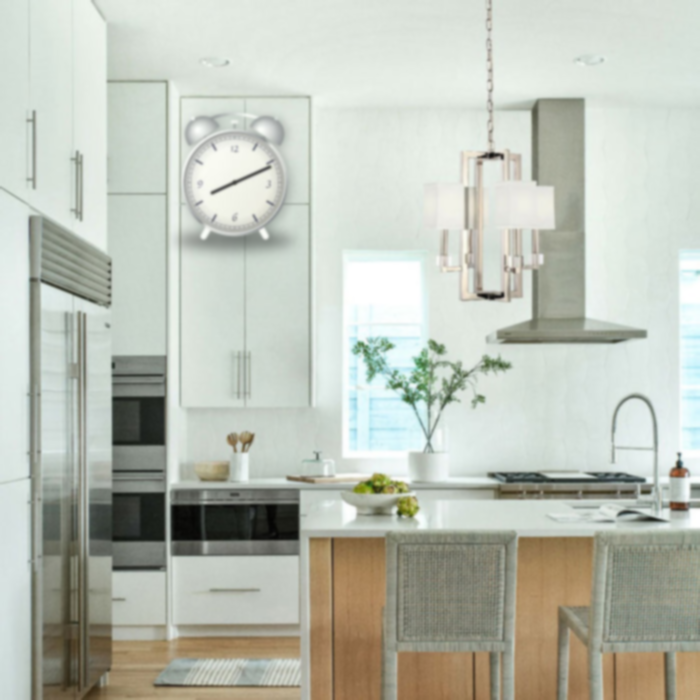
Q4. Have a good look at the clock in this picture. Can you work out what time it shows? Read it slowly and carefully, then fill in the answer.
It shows 8:11
